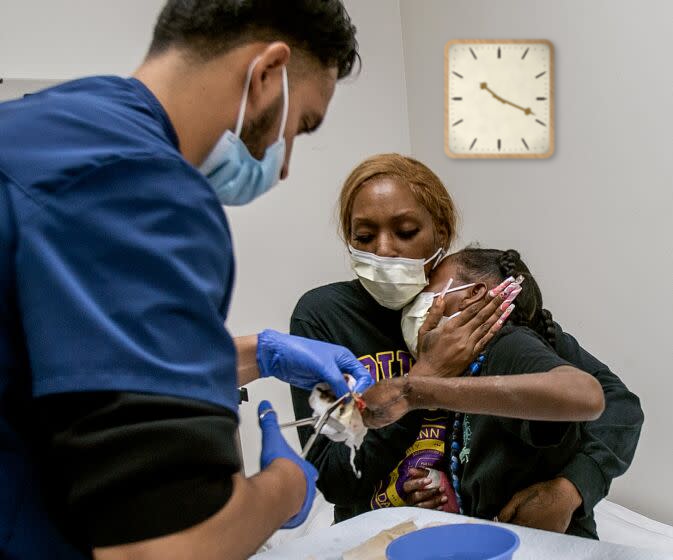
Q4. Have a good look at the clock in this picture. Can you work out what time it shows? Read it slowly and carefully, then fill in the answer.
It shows 10:19
